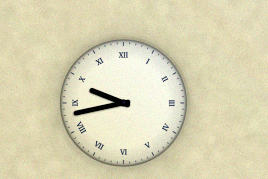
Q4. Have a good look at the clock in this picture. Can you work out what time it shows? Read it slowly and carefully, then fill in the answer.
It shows 9:43
